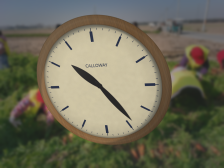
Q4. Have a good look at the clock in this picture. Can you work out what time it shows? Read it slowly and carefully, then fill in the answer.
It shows 10:24
